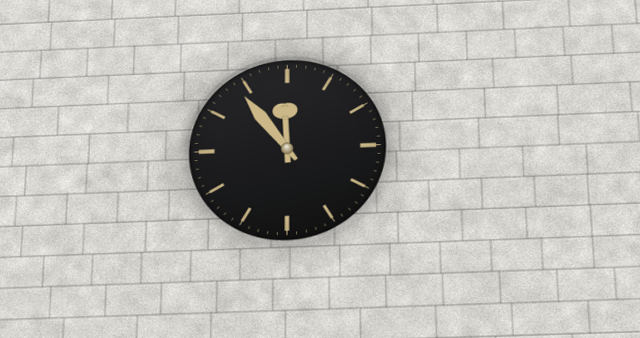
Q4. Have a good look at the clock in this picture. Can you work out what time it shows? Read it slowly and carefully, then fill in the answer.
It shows 11:54
